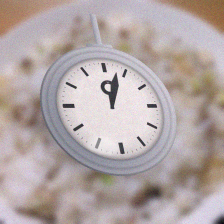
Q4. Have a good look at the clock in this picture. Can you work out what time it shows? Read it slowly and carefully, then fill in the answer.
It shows 12:03
